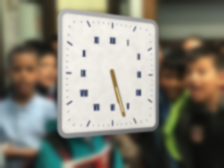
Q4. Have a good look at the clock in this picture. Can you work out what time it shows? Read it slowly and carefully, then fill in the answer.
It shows 5:27
